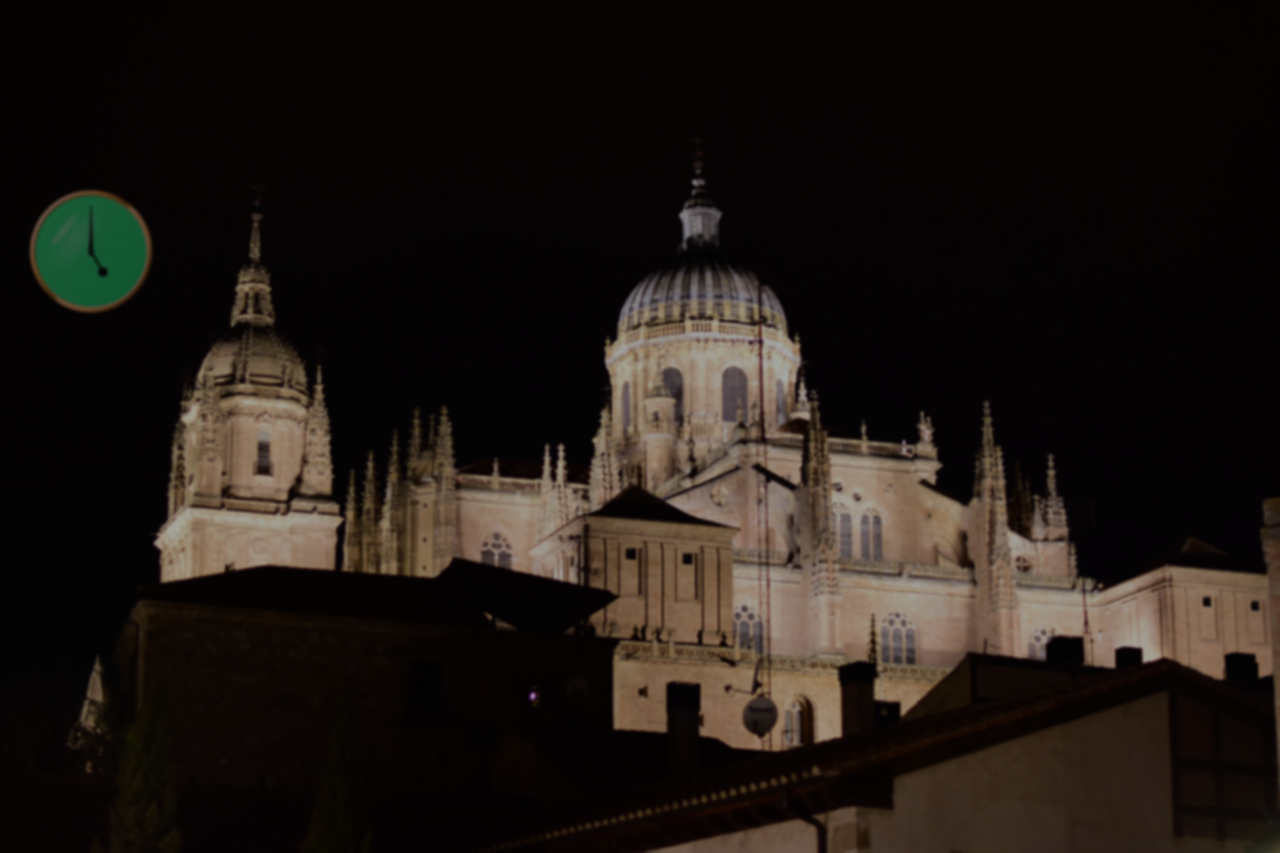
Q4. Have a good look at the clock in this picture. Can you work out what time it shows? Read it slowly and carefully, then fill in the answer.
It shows 5:00
